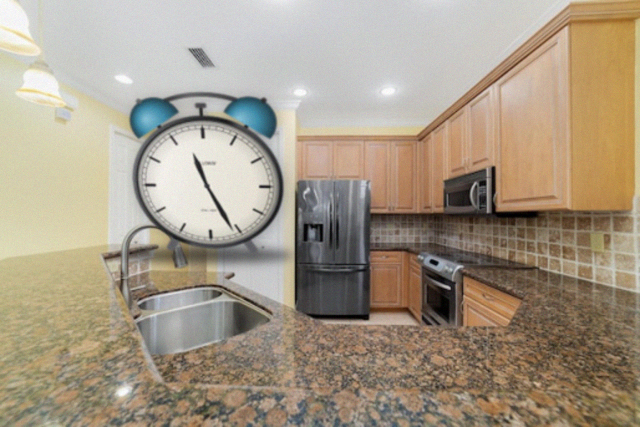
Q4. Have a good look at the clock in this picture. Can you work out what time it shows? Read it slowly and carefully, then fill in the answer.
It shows 11:26
